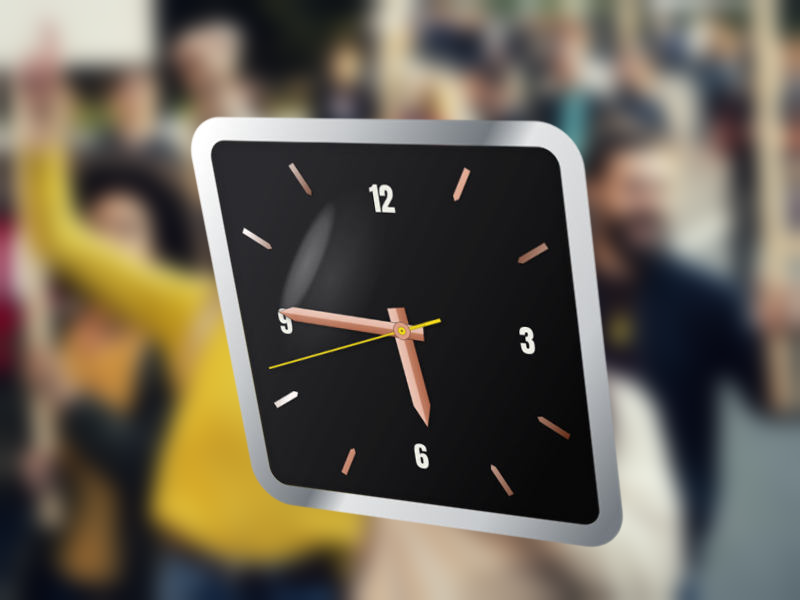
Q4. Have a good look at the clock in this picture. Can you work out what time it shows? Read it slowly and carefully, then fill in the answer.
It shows 5:45:42
